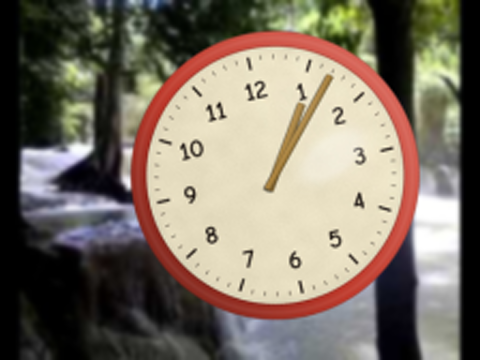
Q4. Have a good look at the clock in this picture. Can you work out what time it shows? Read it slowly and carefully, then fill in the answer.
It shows 1:07
